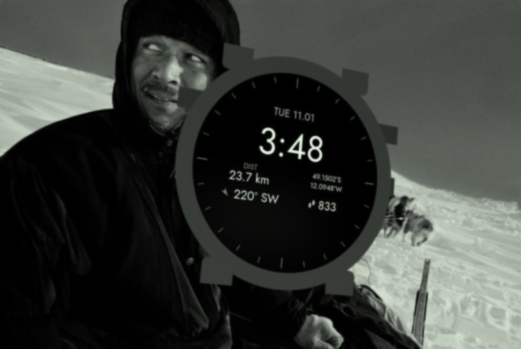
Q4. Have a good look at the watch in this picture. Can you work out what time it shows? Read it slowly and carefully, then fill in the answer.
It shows 3:48
